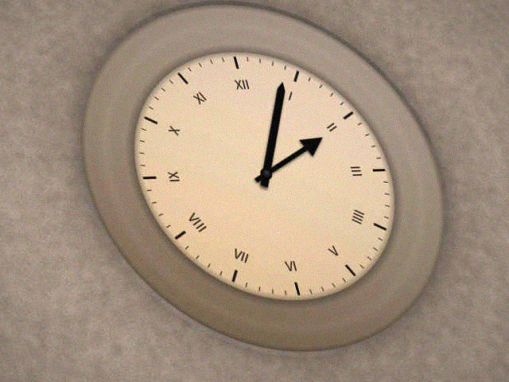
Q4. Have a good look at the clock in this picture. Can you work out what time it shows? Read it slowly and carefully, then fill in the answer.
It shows 2:04
